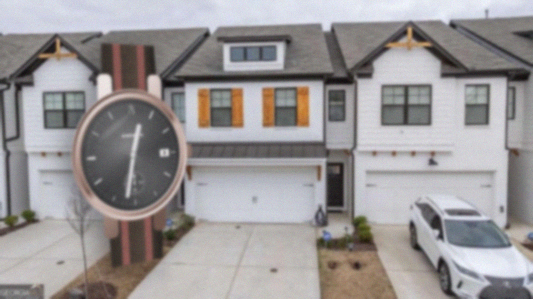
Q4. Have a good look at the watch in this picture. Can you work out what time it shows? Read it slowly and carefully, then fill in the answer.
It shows 12:32
